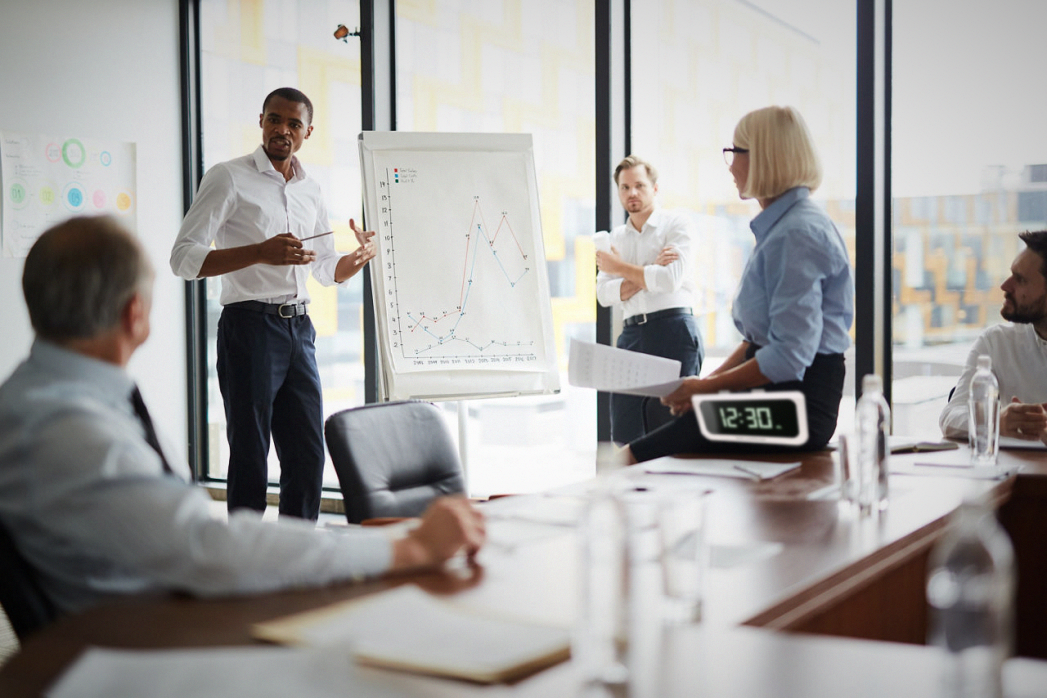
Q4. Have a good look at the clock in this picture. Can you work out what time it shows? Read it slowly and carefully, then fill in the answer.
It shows 12:30
